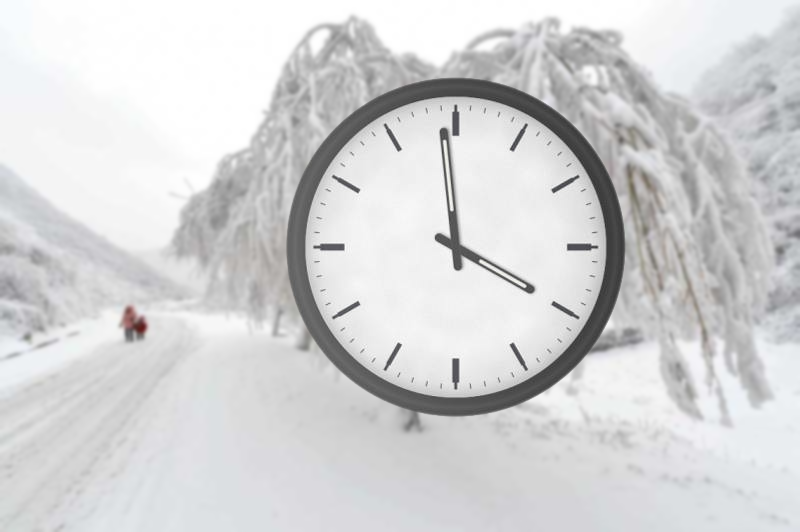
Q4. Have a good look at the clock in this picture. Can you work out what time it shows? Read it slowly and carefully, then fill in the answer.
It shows 3:59
